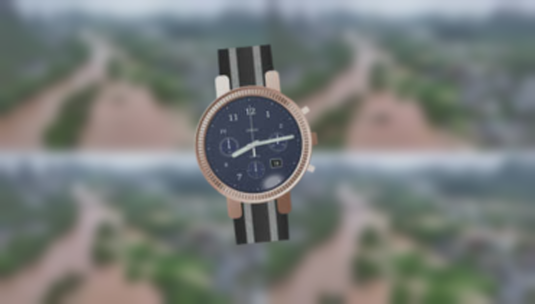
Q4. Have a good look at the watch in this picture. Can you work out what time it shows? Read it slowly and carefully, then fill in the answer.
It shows 8:14
